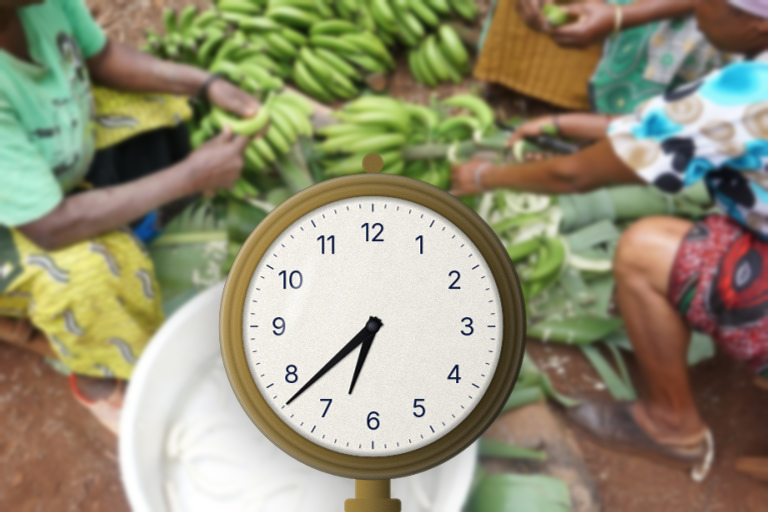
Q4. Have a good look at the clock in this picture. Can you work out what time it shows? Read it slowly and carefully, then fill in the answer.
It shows 6:38
